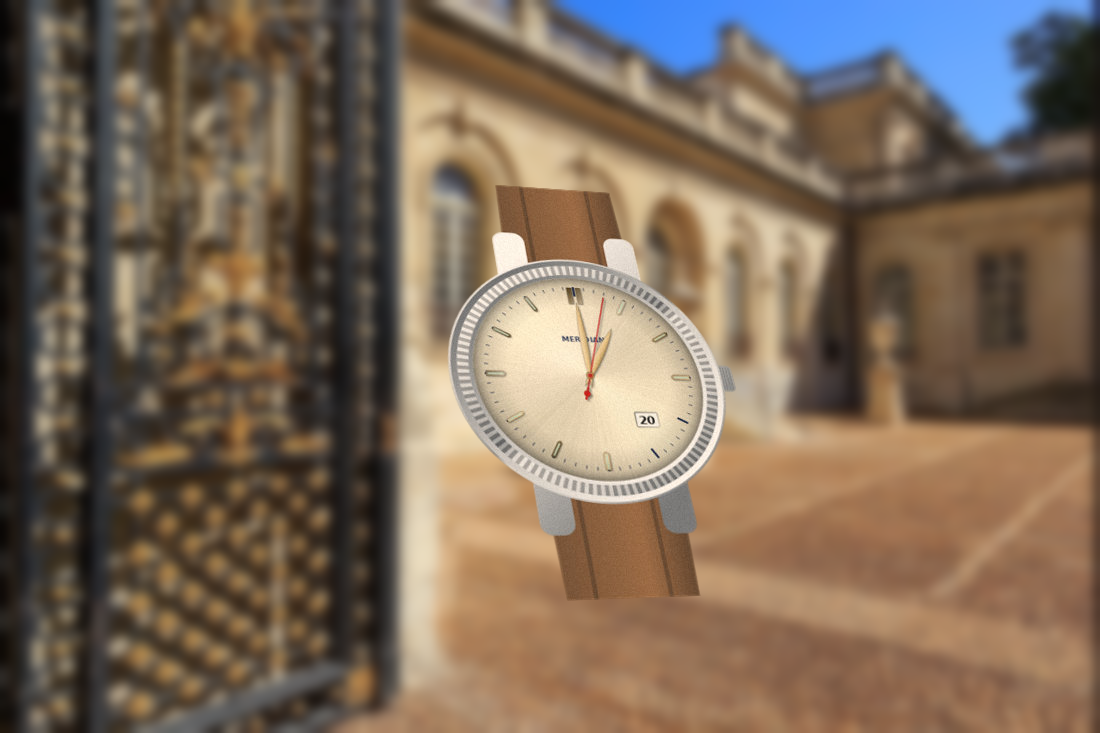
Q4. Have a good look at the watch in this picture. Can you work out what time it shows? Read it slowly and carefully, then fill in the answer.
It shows 1:00:03
